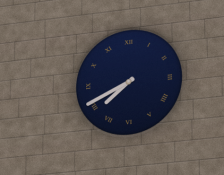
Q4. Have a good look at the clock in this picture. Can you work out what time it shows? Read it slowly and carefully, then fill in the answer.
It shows 7:41
